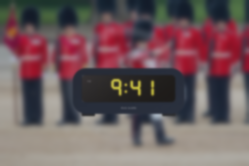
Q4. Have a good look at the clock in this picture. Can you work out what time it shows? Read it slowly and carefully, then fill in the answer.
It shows 9:41
